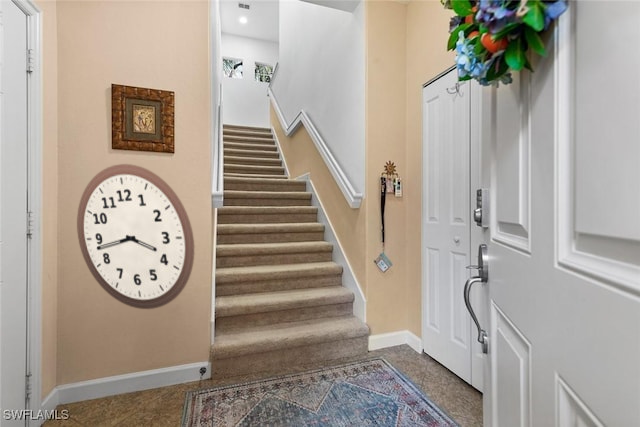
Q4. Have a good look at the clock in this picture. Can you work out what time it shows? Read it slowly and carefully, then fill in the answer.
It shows 3:43
